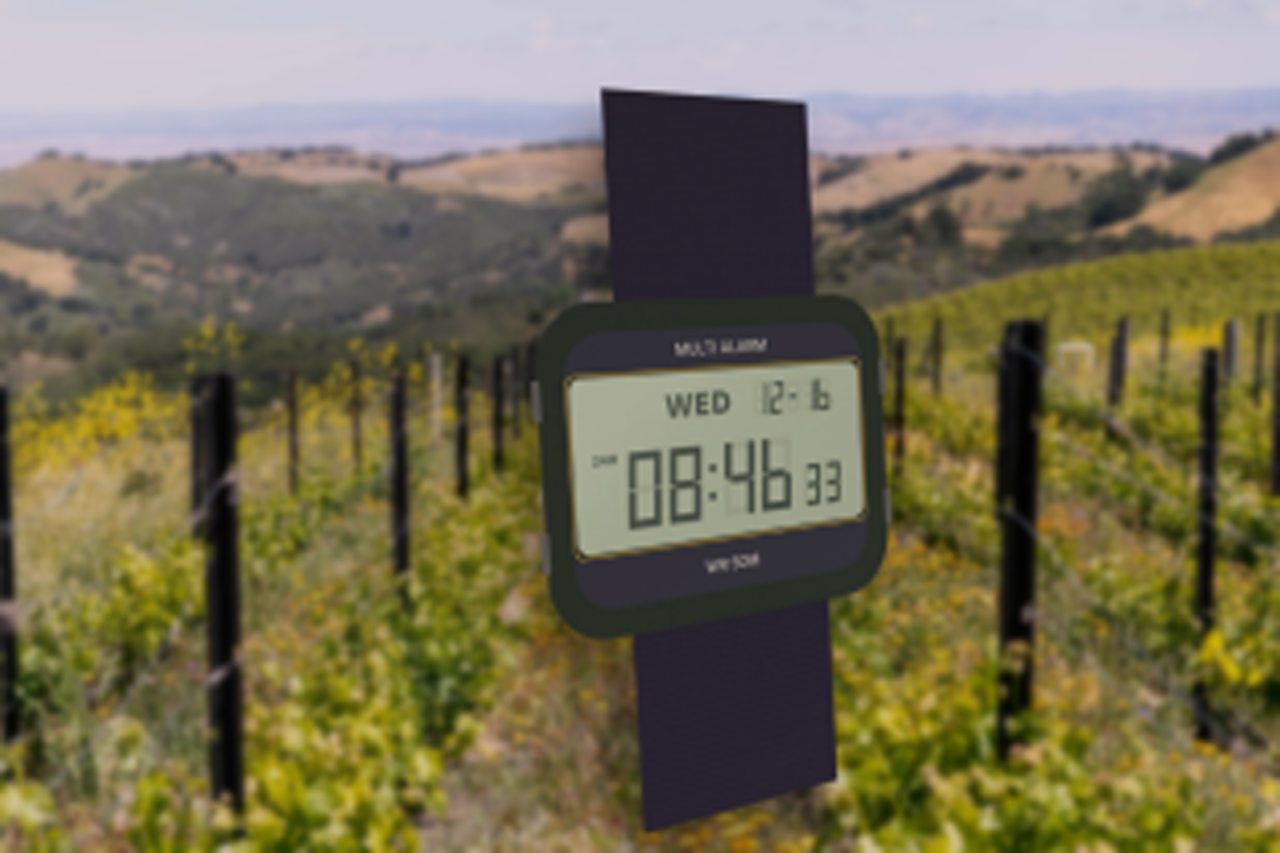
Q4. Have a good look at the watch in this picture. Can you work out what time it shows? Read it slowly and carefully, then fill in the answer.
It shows 8:46:33
